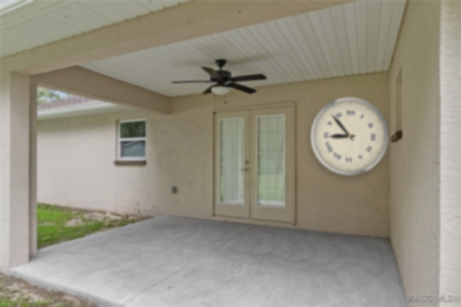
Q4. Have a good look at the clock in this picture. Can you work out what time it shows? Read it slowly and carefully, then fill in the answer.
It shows 8:53
